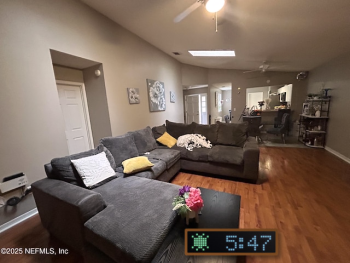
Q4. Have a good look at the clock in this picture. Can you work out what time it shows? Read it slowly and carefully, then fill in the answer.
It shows 5:47
